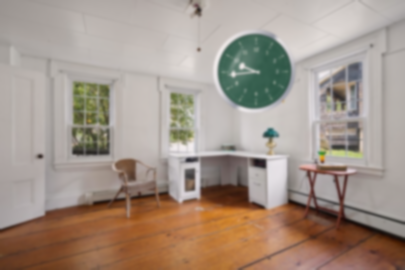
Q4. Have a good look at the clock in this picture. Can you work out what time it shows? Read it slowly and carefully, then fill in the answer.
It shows 9:44
